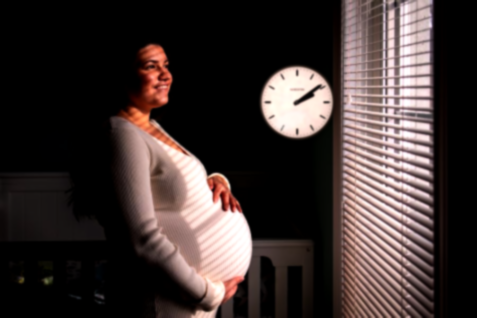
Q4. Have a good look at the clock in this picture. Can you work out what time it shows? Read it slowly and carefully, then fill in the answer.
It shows 2:09
